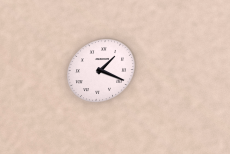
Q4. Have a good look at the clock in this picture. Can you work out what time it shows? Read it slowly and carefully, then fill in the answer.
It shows 1:19
